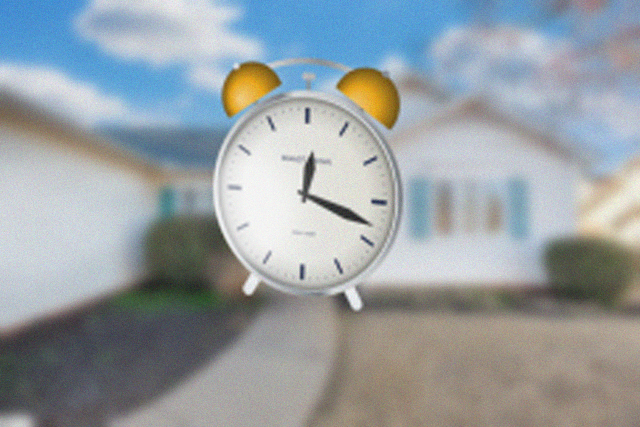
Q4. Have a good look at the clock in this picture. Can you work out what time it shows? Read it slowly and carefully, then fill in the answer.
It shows 12:18
